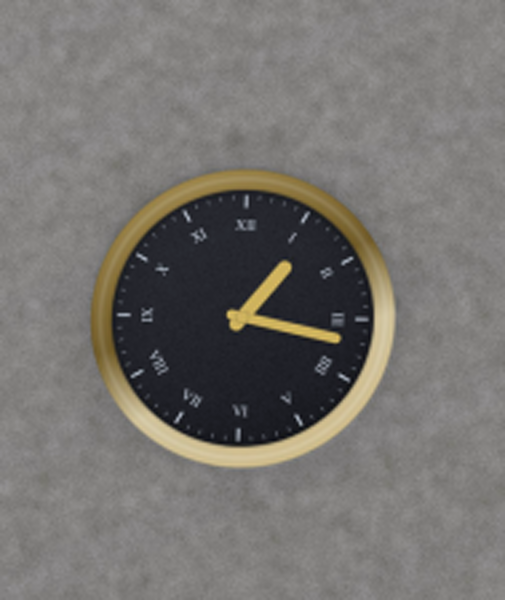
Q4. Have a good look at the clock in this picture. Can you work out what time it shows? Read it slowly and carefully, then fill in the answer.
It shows 1:17
